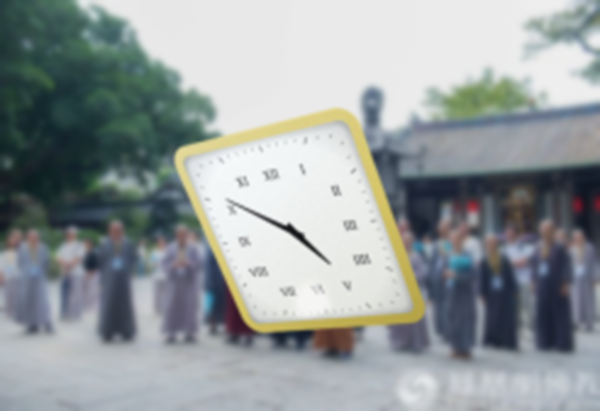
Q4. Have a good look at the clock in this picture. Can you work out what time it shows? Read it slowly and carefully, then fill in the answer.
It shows 4:51
